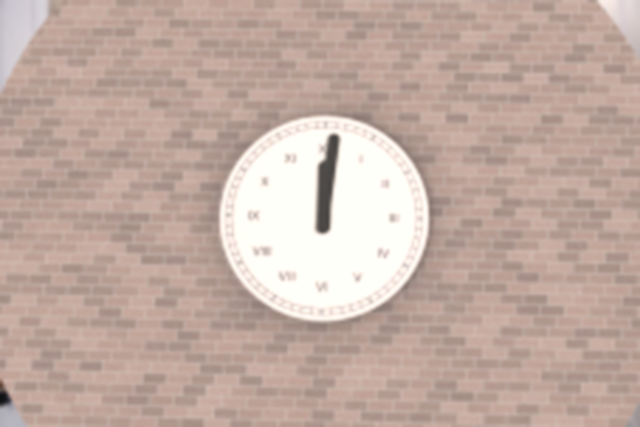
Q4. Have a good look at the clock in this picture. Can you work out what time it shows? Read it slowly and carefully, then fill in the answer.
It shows 12:01
